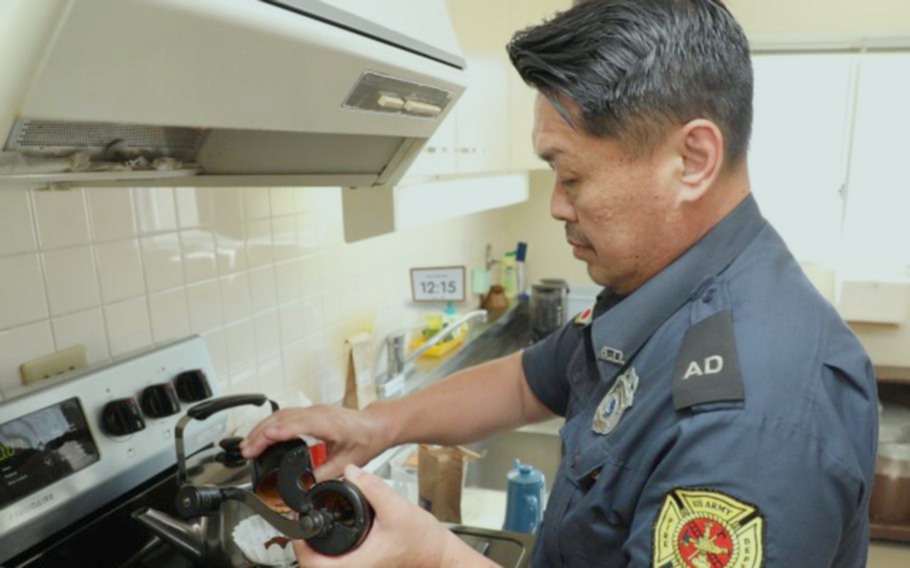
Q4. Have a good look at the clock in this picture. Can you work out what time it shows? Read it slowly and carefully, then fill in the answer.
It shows 12:15
